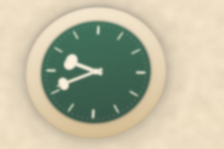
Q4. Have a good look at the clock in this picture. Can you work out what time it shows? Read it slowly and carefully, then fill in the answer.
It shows 9:41
